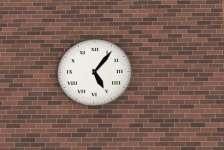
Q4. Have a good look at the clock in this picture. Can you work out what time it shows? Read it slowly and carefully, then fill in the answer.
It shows 5:06
